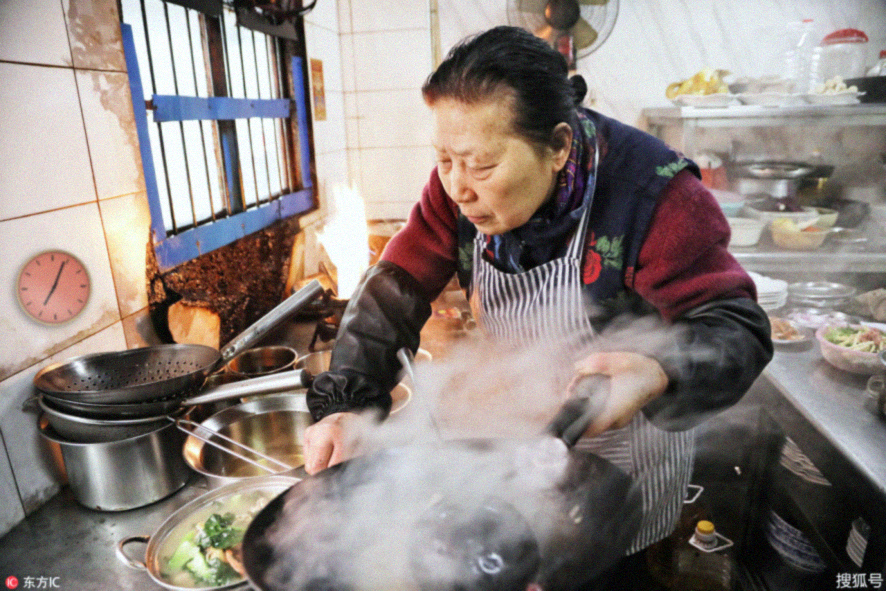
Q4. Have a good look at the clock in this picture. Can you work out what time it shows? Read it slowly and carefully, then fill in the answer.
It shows 7:04
